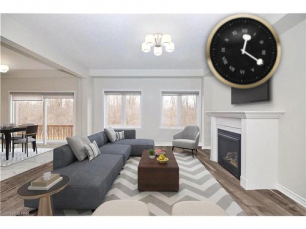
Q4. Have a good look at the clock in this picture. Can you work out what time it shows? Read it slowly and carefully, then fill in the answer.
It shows 12:20
